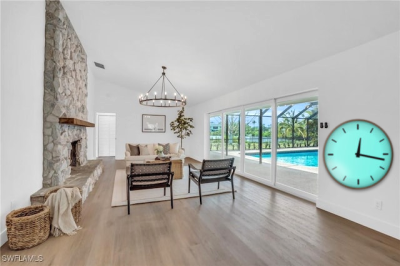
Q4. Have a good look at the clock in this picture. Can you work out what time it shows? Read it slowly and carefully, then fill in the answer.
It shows 12:17
